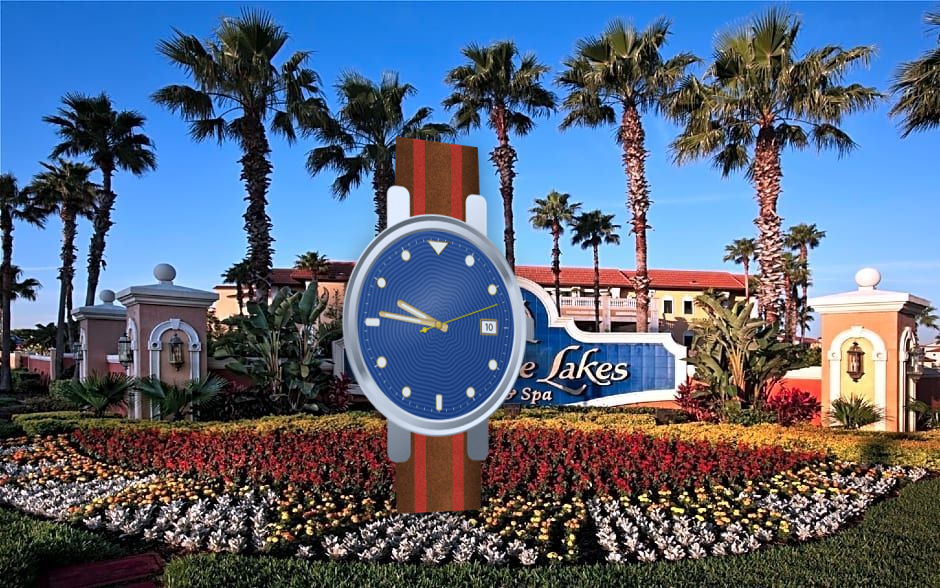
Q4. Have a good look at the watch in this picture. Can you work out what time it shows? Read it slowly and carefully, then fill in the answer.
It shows 9:46:12
